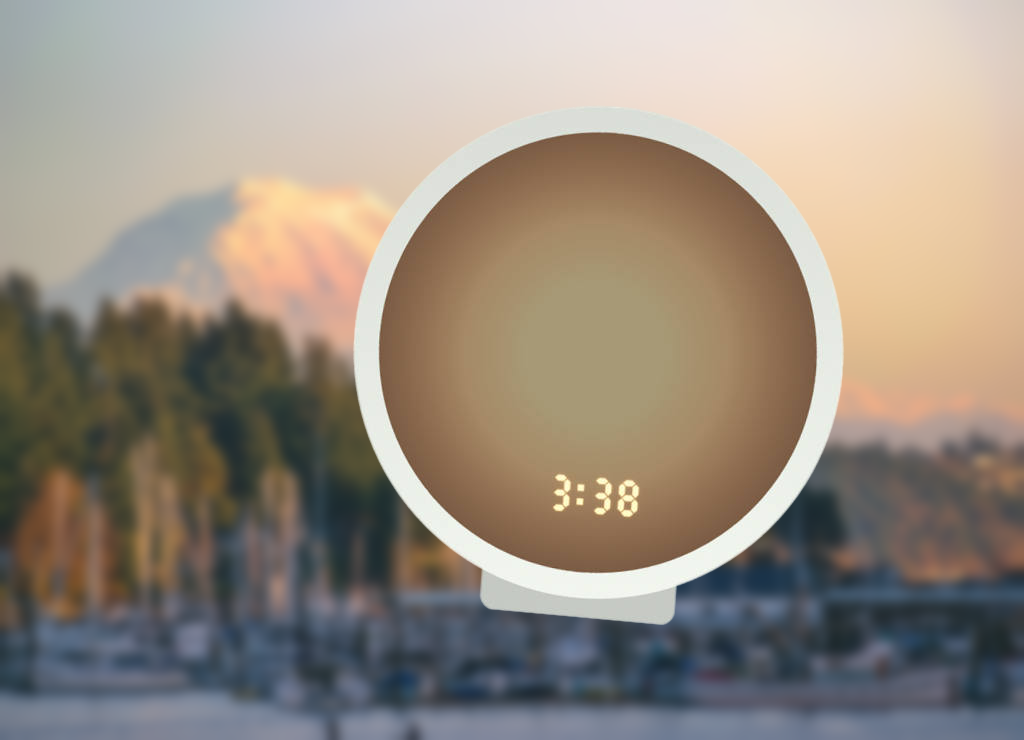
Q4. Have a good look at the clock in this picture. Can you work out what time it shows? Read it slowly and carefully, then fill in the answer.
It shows 3:38
